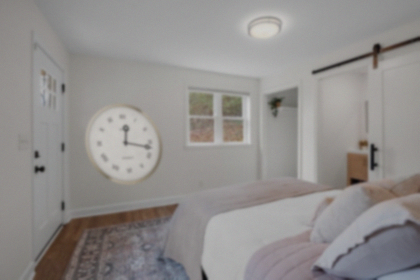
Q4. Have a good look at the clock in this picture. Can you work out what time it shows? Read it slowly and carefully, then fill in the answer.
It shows 12:17
